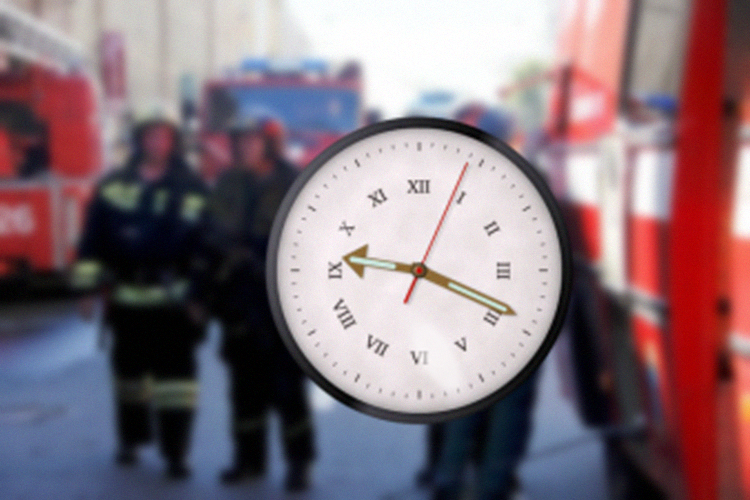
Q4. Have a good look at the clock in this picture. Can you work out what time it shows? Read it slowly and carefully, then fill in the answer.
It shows 9:19:04
